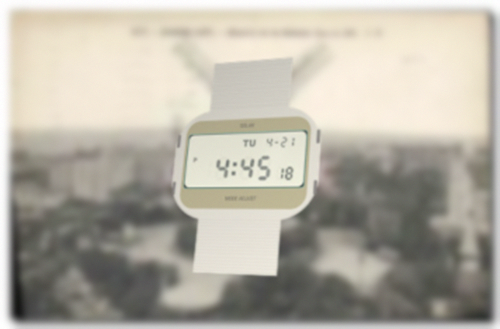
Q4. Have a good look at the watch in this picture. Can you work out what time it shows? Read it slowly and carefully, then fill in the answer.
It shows 4:45:18
